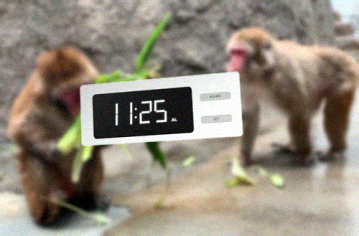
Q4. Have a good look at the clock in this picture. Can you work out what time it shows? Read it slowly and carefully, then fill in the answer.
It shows 11:25
